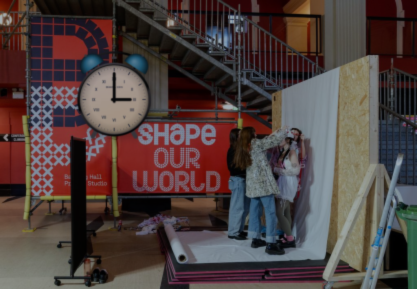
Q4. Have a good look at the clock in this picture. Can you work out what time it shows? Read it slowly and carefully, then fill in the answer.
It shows 3:00
